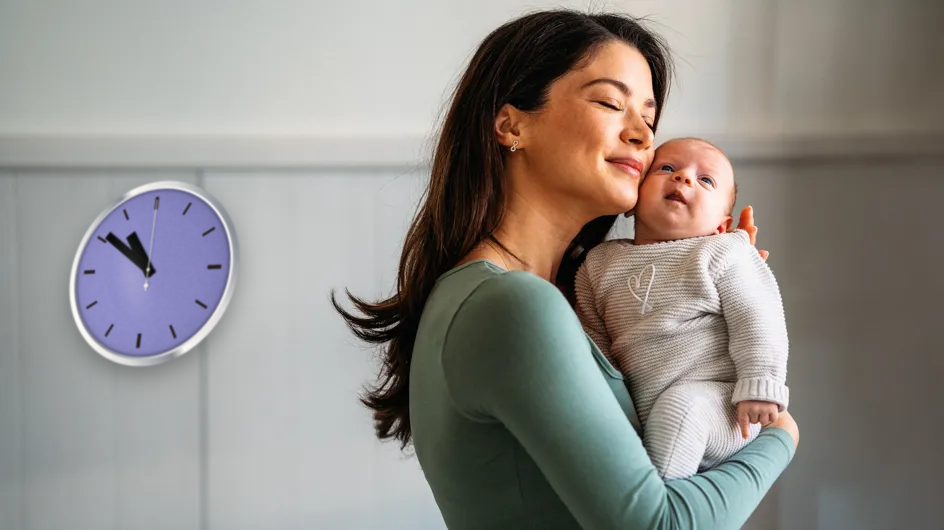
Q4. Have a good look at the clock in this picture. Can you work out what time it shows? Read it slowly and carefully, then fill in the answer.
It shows 10:51:00
